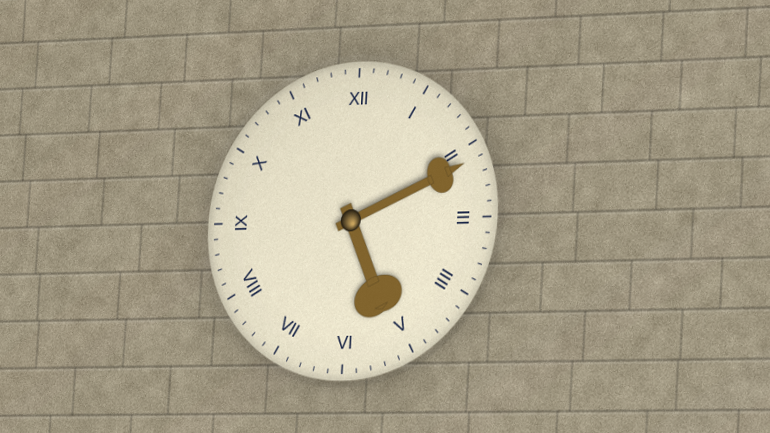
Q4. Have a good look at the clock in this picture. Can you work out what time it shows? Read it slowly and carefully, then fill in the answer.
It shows 5:11
